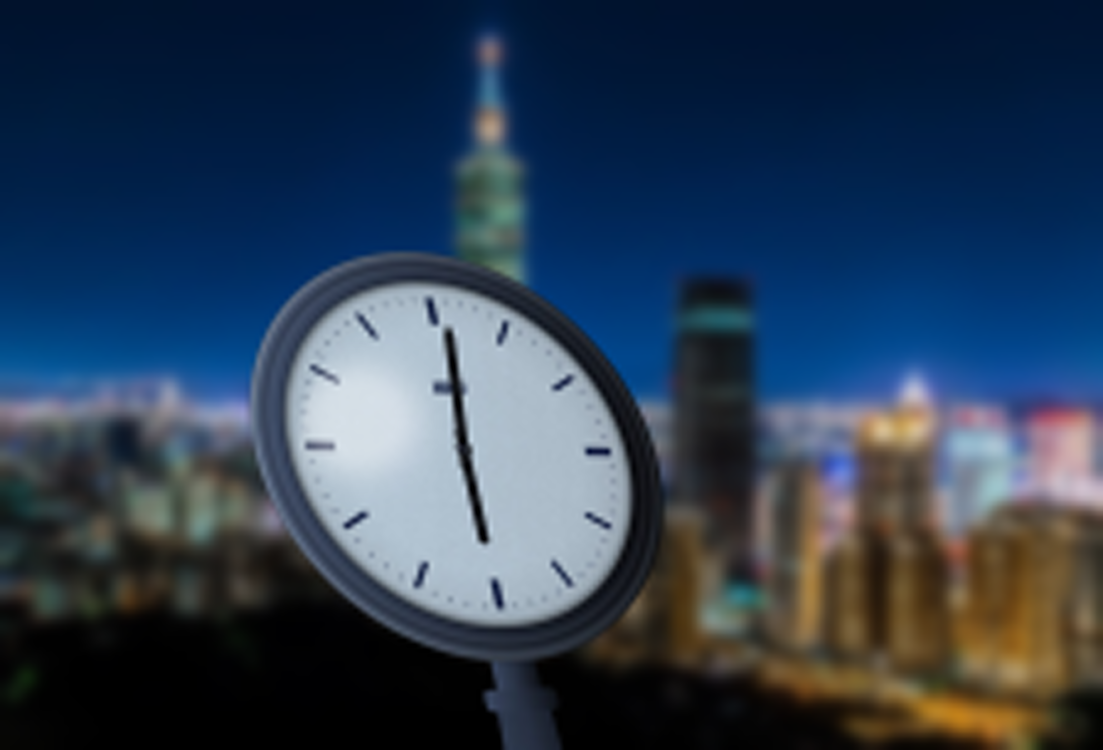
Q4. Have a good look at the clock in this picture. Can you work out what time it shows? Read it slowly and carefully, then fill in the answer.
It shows 6:01
